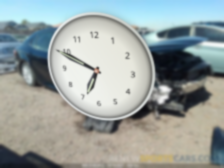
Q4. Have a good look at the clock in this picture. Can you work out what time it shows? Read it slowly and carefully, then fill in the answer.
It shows 6:49
